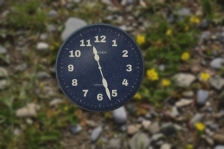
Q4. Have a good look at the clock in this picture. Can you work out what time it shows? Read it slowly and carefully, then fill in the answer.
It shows 11:27
